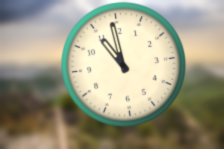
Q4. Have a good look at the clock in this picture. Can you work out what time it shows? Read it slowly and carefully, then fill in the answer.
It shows 10:59
